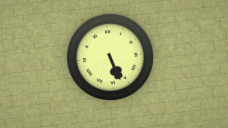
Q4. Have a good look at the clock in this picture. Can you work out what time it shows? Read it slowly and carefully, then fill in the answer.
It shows 5:27
